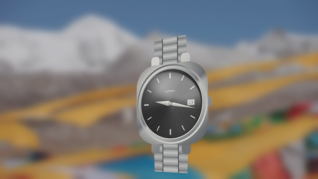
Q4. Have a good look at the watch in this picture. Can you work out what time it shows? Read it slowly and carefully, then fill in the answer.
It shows 9:17
